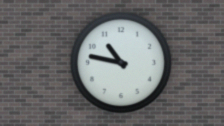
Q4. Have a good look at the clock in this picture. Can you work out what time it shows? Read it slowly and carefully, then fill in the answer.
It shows 10:47
